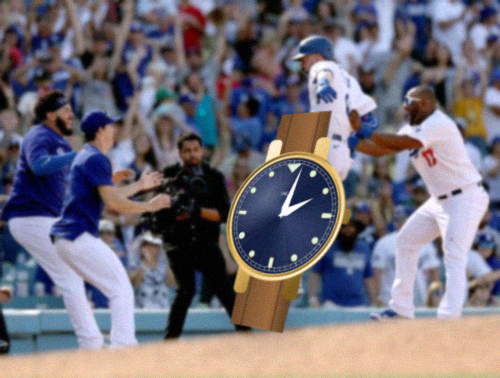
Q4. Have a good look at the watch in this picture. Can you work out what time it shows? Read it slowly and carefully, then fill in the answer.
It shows 2:02
